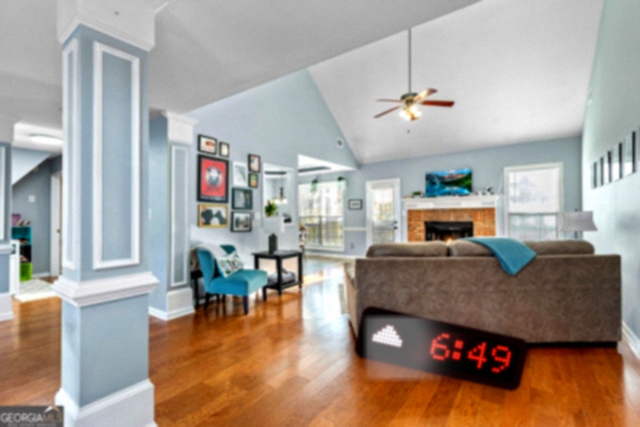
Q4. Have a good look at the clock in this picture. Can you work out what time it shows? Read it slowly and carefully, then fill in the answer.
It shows 6:49
